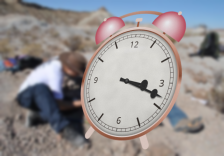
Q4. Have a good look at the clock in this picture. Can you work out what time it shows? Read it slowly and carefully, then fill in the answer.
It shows 3:18
